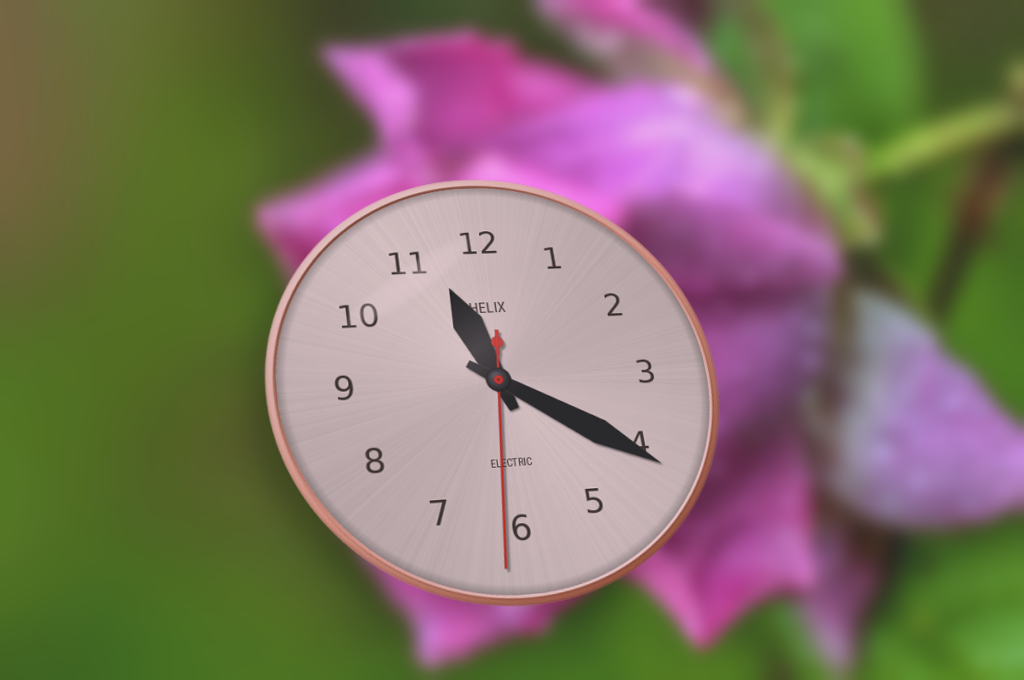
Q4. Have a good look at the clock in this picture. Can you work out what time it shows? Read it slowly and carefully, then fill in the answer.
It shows 11:20:31
